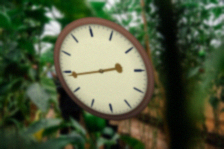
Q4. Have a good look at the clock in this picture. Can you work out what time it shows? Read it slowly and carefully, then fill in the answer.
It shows 2:44
